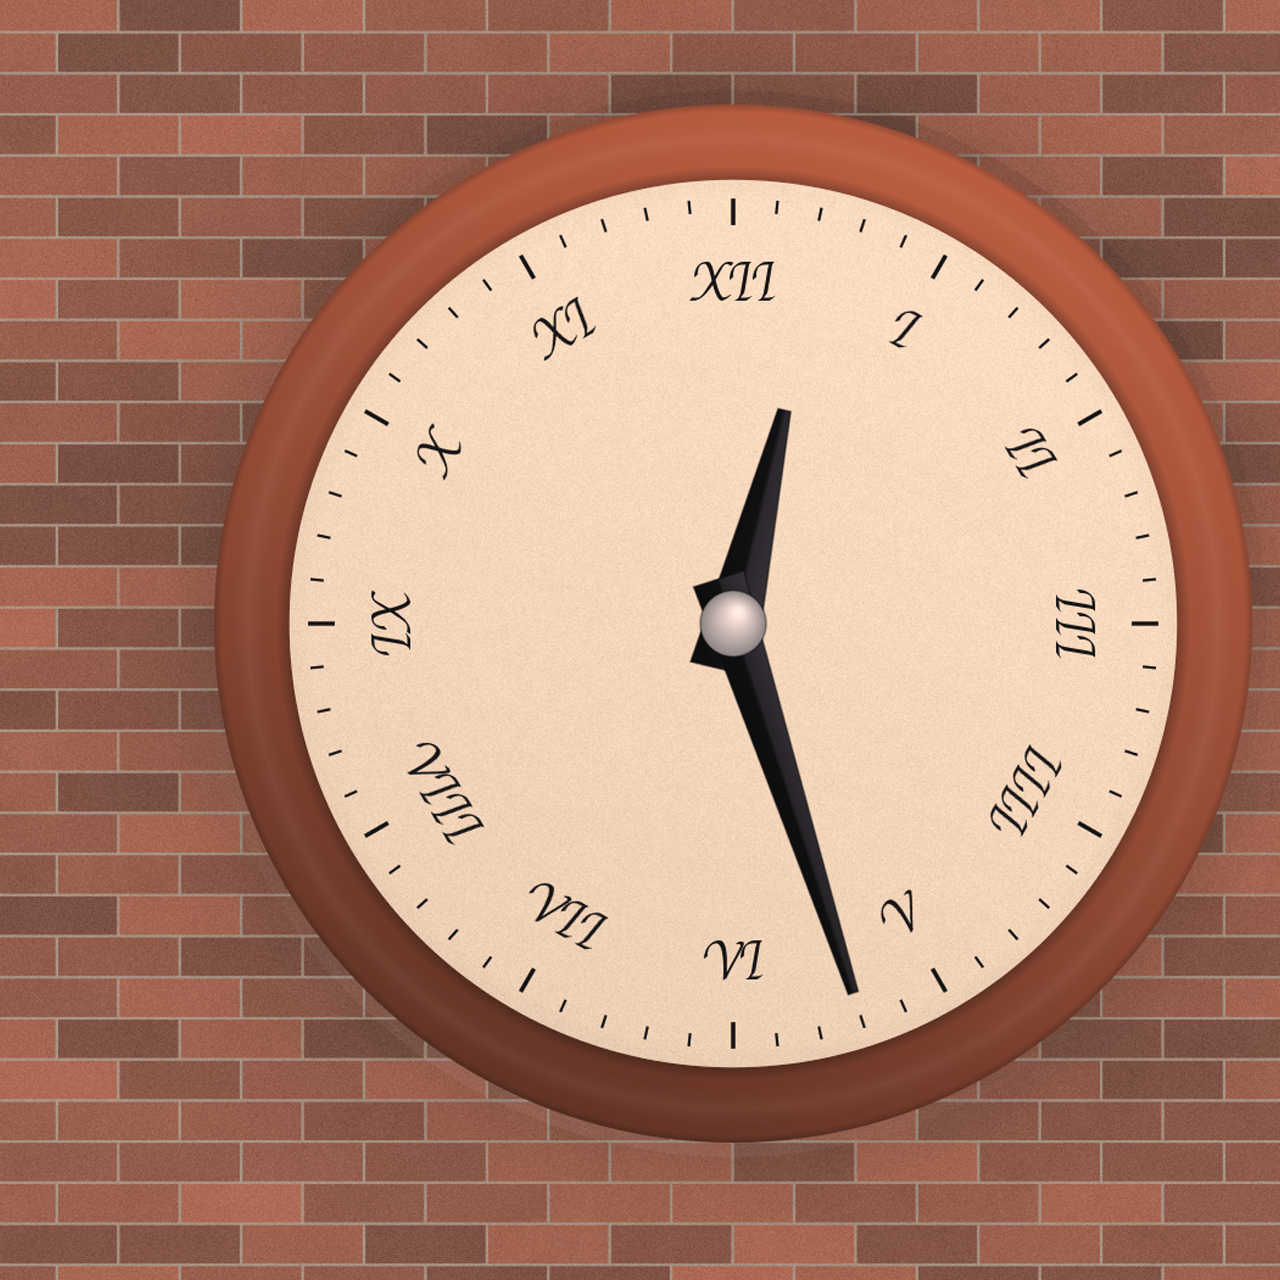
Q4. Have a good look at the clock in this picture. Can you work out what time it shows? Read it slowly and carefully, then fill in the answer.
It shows 12:27
